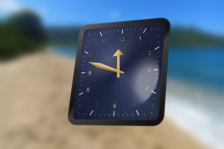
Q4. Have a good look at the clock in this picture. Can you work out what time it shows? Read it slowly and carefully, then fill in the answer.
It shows 11:48
